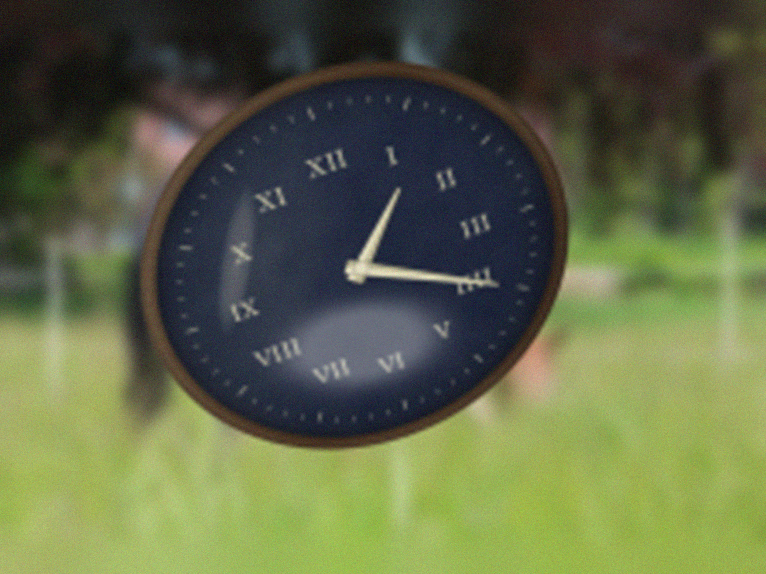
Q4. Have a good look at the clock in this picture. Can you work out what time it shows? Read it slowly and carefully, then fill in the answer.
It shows 1:20
